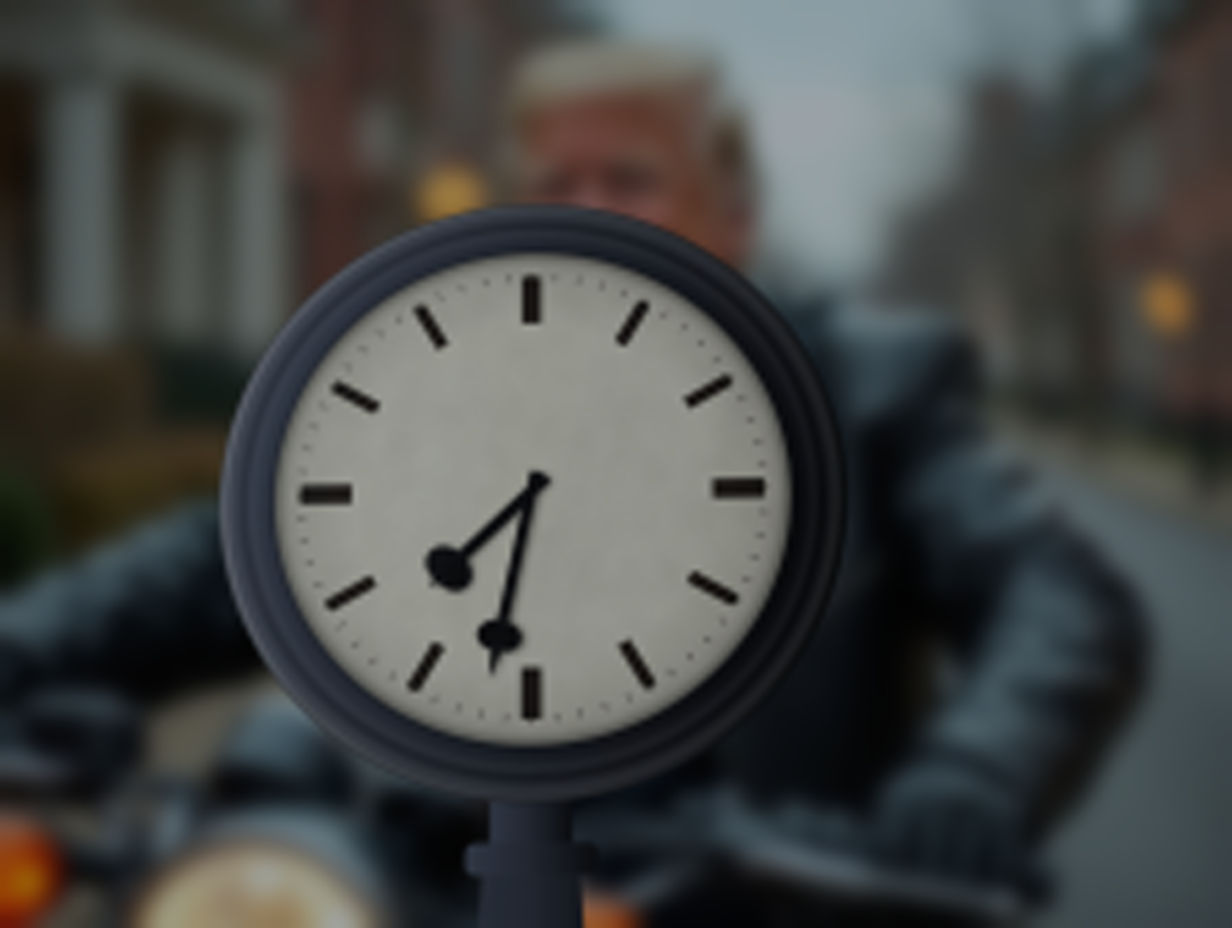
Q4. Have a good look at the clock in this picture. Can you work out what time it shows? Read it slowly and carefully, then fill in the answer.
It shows 7:32
